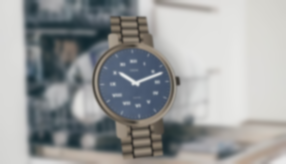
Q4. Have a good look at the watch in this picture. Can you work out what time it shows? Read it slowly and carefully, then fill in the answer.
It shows 10:12
